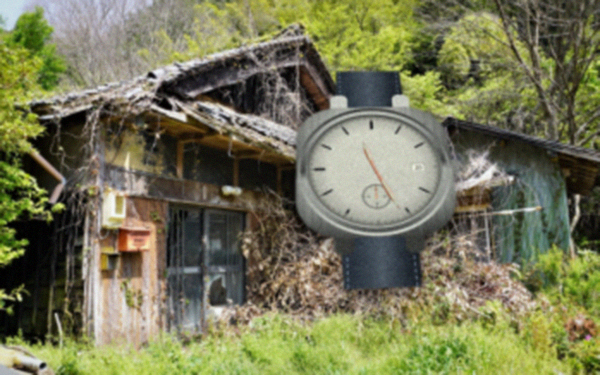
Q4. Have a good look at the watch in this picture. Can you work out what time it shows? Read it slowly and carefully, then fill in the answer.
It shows 11:26
